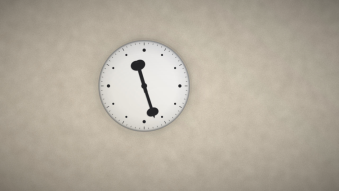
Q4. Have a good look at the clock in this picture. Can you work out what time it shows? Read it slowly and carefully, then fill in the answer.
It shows 11:27
